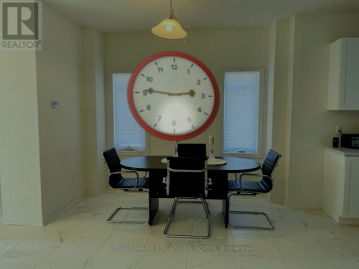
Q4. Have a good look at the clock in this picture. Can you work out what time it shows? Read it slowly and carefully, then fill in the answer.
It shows 2:46
